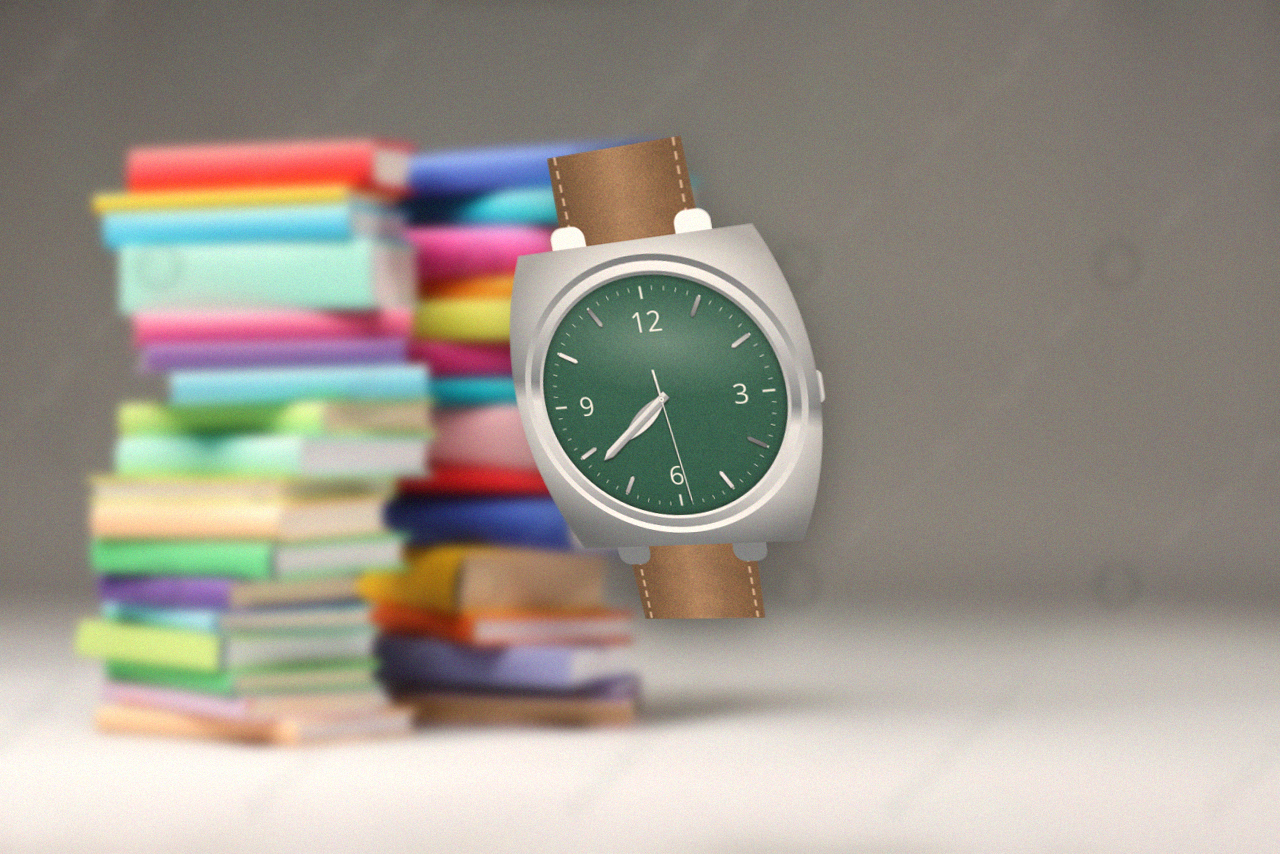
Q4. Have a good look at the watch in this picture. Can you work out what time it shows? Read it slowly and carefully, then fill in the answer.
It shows 7:38:29
